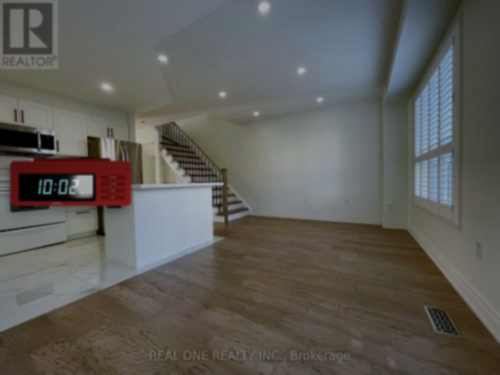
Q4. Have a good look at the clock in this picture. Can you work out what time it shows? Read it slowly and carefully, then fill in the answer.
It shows 10:02
